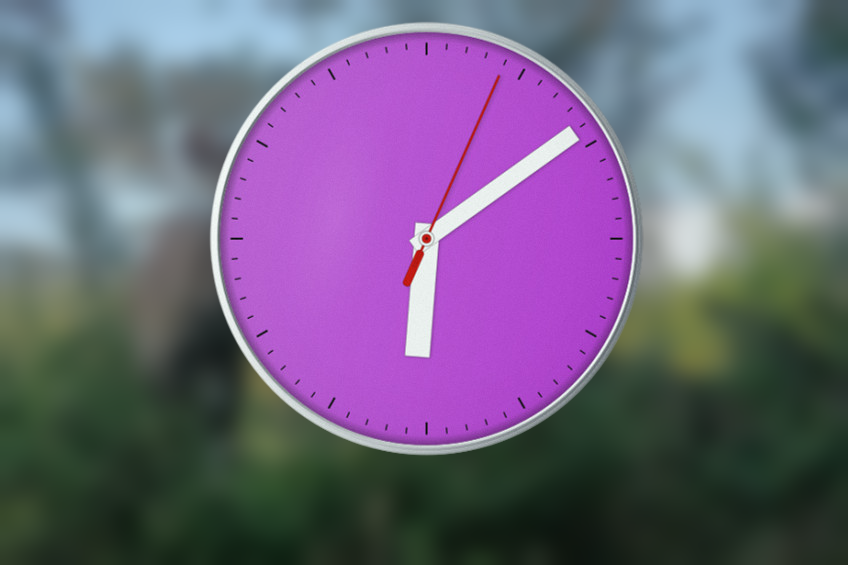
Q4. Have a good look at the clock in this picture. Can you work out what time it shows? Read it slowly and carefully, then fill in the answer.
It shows 6:09:04
